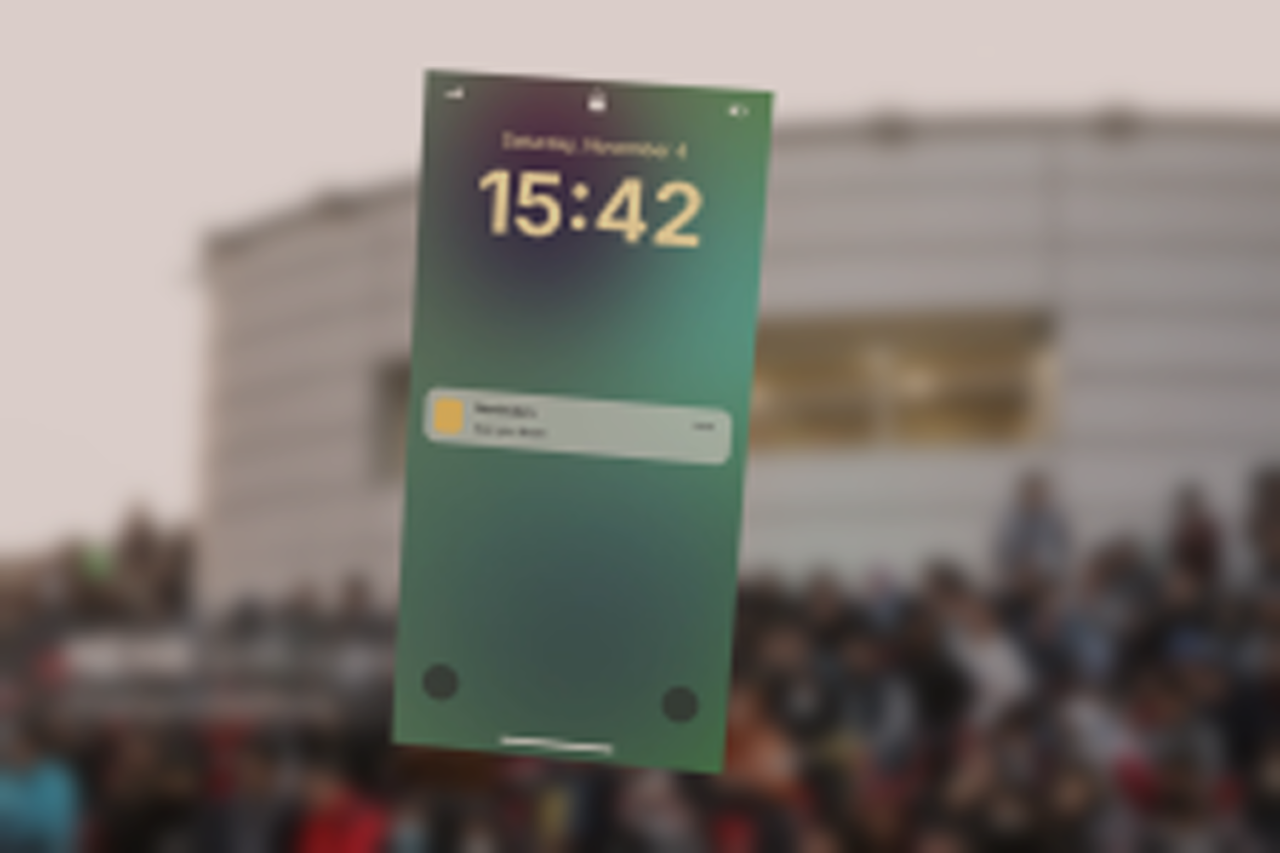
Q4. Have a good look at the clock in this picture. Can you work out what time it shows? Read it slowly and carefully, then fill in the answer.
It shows 15:42
